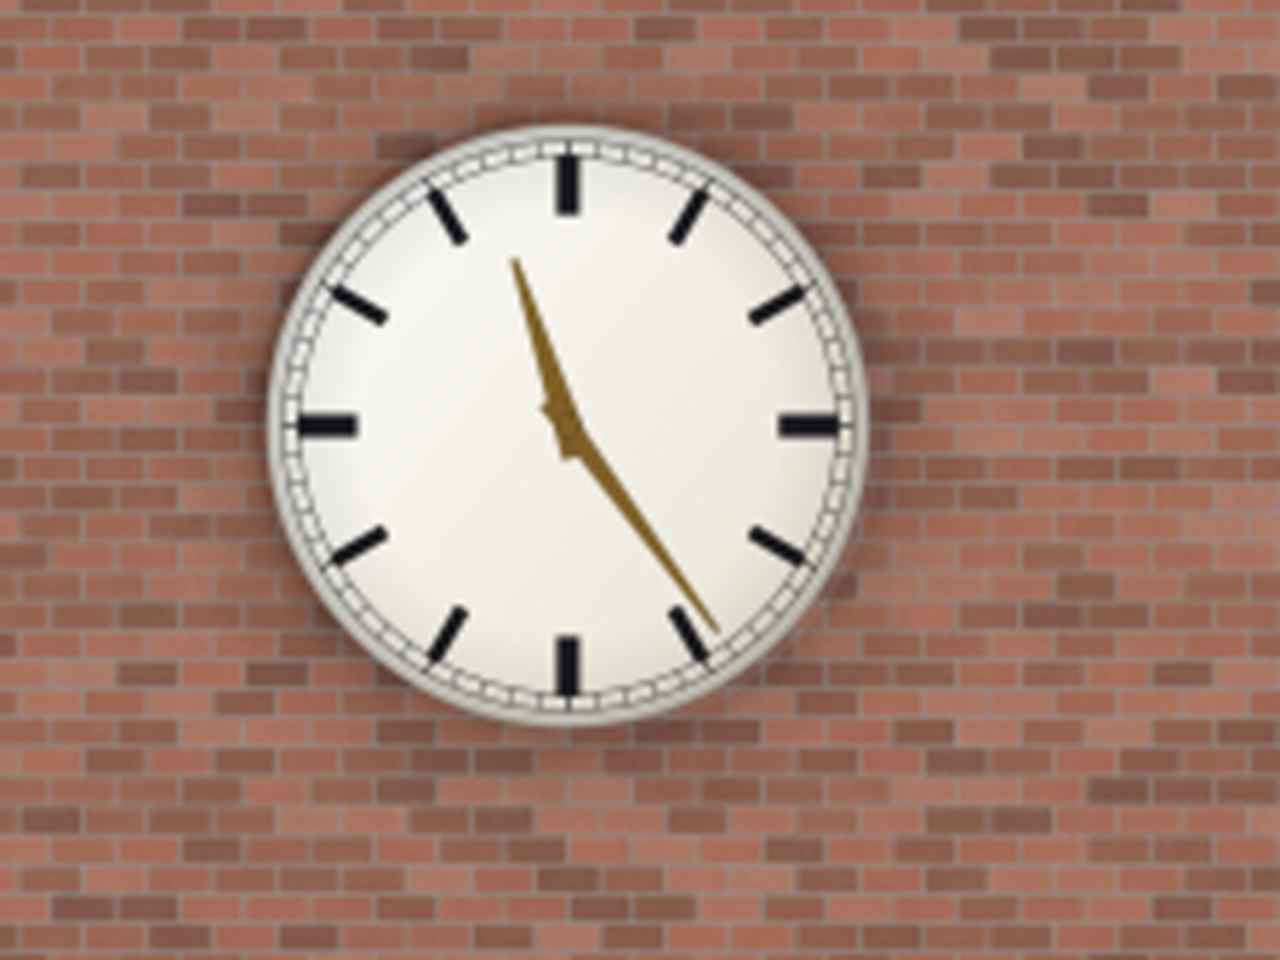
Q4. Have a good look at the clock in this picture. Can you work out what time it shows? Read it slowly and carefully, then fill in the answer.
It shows 11:24
